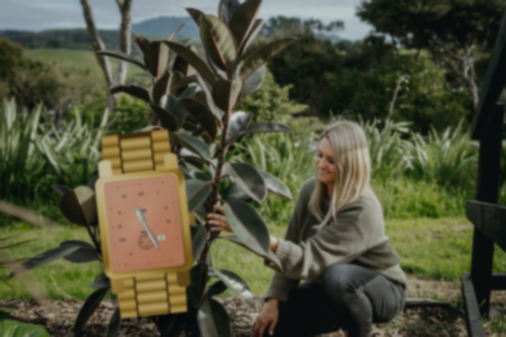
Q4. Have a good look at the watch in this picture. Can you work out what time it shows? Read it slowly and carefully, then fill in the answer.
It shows 11:26
